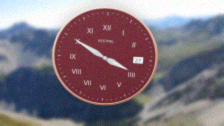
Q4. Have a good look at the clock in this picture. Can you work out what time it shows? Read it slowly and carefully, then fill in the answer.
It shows 3:50
